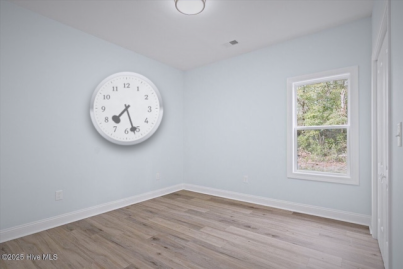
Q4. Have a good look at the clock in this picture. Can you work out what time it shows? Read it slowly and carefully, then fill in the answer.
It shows 7:27
